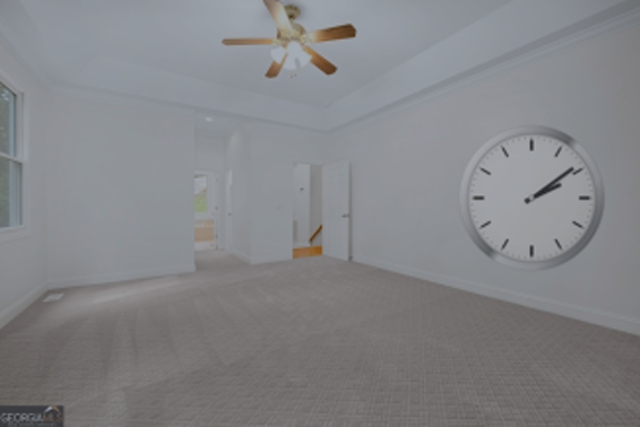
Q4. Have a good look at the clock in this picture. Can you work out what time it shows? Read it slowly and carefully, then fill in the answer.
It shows 2:09
